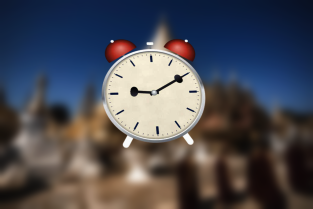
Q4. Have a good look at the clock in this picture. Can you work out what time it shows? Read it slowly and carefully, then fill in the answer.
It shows 9:10
